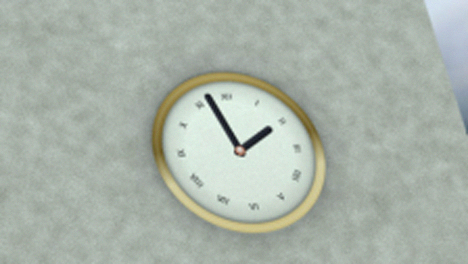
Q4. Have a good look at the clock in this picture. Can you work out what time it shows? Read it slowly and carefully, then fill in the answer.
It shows 1:57
